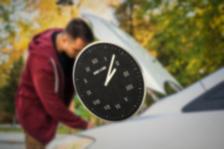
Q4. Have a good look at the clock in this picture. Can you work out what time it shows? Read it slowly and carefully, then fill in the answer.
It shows 2:08
